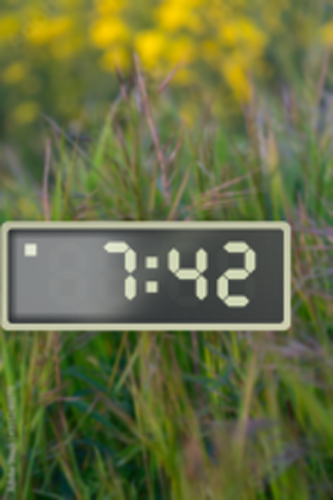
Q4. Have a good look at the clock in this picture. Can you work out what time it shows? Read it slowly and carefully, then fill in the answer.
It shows 7:42
